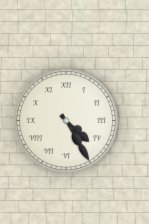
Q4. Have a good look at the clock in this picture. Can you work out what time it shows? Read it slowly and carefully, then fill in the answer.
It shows 4:25
